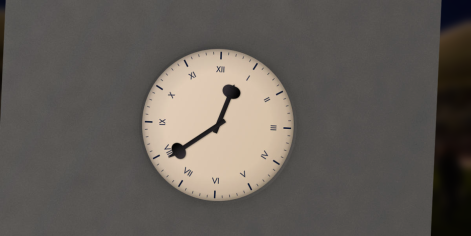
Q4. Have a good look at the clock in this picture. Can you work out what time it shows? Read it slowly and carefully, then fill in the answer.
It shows 12:39
